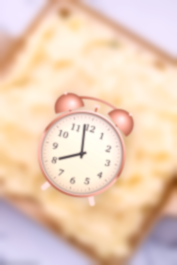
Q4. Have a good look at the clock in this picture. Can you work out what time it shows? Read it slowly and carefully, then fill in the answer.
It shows 7:58
